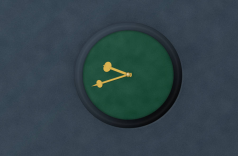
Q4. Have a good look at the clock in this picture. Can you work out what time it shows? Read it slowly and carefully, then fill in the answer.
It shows 9:42
